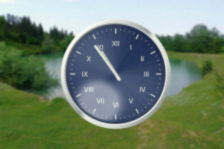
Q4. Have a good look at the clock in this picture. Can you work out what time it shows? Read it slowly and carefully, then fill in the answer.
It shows 10:54
